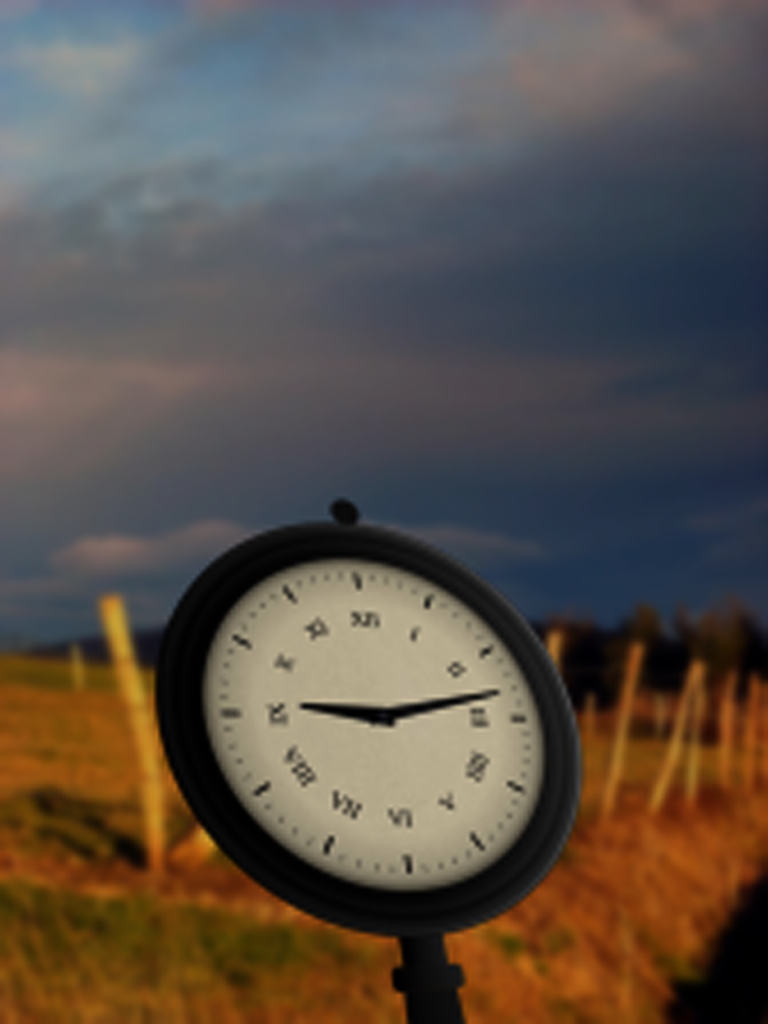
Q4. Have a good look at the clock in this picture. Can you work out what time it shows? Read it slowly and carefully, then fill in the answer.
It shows 9:13
